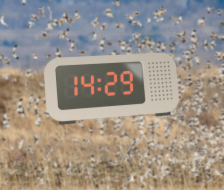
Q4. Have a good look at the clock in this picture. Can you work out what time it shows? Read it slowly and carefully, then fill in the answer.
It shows 14:29
